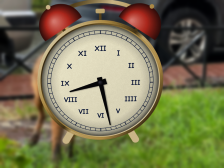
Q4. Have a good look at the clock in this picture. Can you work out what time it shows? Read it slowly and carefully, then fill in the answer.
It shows 8:28
